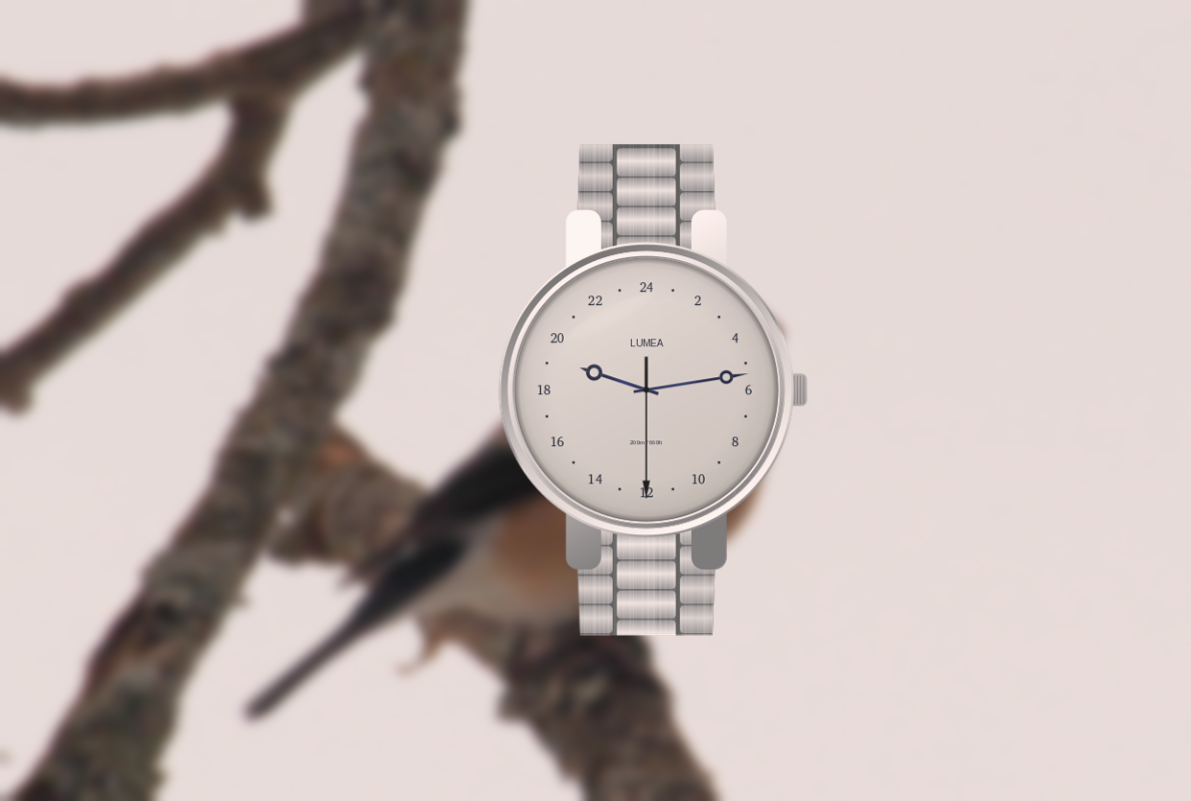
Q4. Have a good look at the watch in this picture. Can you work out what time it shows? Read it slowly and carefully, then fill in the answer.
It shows 19:13:30
